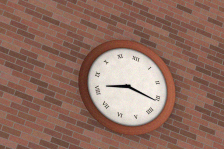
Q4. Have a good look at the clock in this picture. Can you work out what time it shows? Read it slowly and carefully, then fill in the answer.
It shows 8:16
